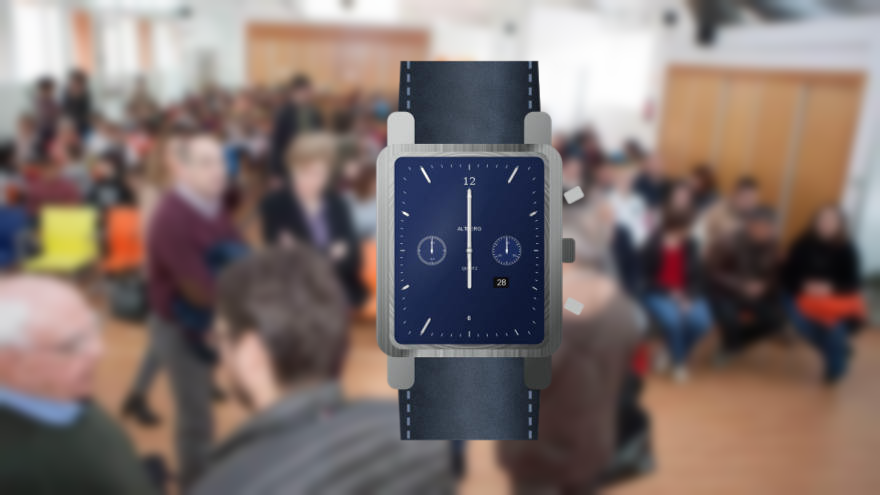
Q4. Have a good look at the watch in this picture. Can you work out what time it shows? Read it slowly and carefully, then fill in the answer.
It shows 6:00
